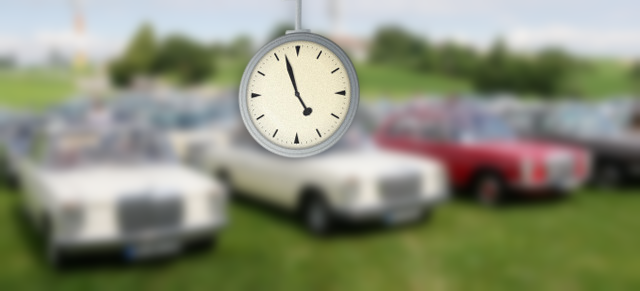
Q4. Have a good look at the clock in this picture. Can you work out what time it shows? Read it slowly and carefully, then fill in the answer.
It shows 4:57
